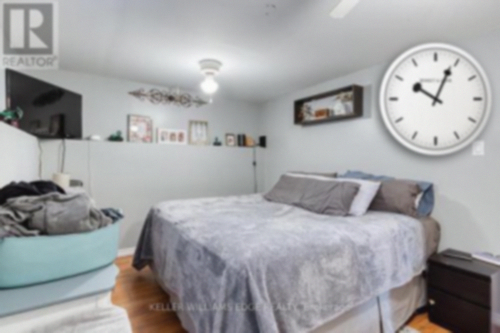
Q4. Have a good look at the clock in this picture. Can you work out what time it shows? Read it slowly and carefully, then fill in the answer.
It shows 10:04
